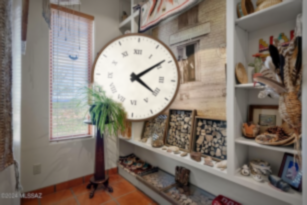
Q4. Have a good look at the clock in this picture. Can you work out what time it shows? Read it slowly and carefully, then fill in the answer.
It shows 4:09
